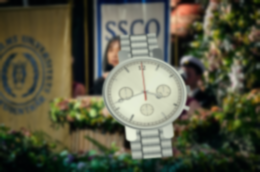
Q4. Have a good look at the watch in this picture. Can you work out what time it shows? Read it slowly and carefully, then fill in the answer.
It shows 3:42
